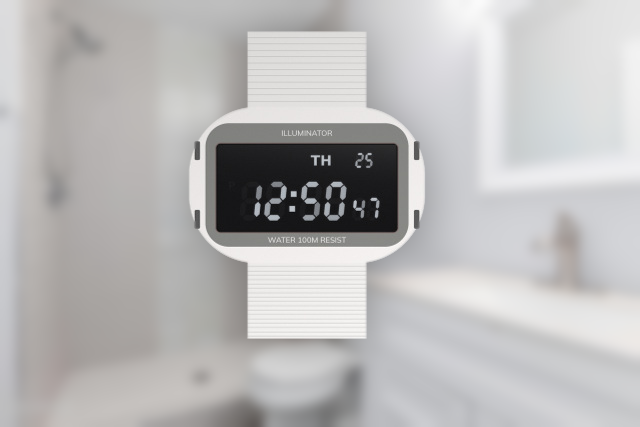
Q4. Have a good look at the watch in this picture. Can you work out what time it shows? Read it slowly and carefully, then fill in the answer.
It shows 12:50:47
